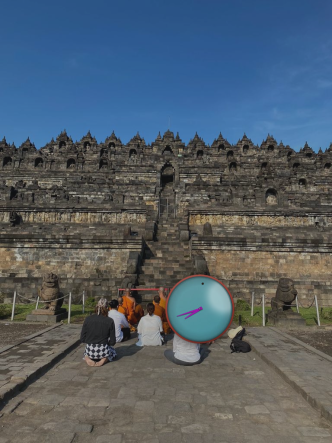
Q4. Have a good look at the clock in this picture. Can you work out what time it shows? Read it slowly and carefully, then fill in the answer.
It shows 7:41
